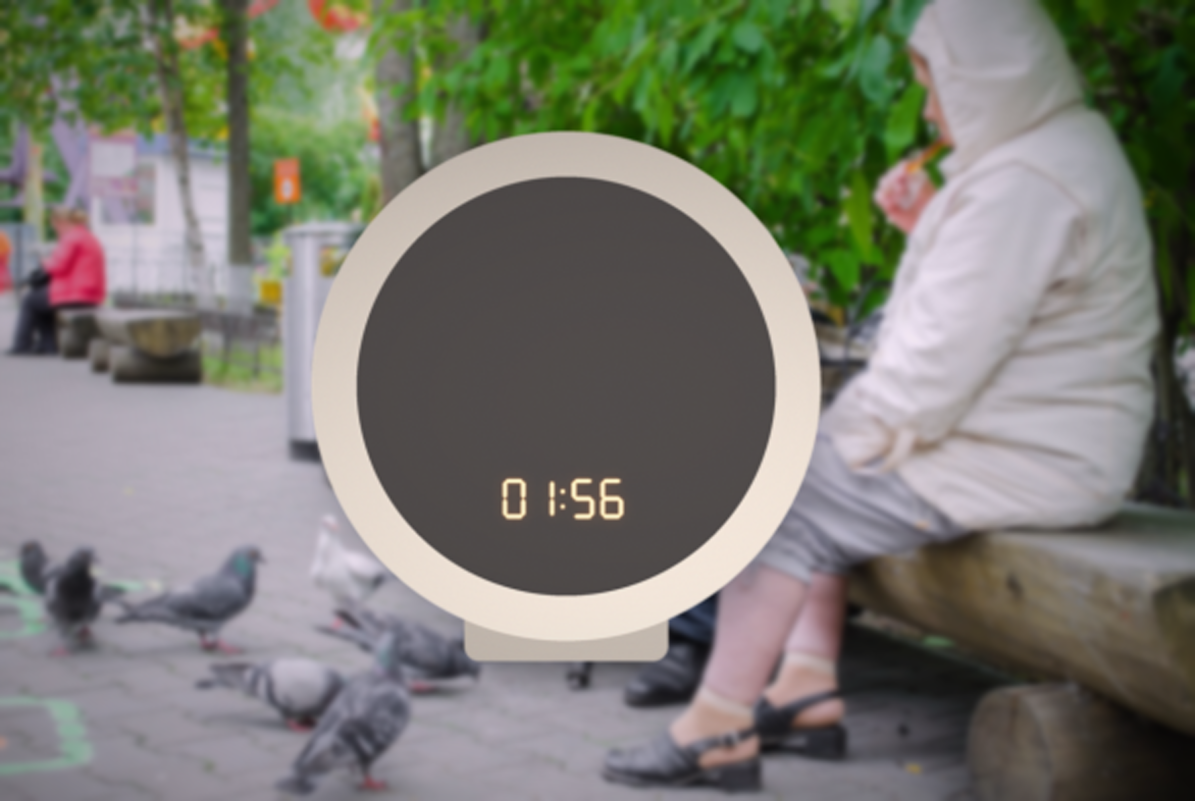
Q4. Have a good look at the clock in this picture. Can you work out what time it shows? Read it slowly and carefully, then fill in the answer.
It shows 1:56
